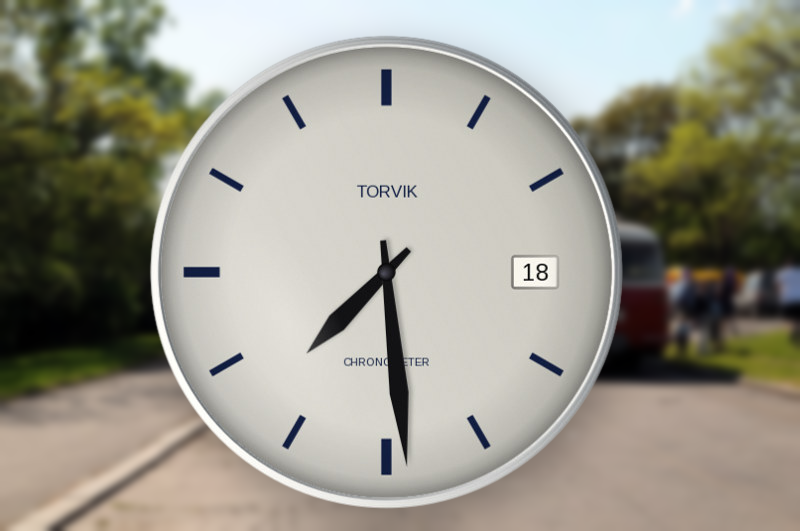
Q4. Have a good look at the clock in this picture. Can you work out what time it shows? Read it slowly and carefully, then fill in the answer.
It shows 7:29
